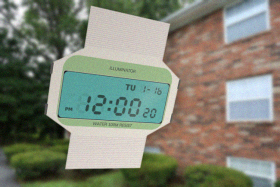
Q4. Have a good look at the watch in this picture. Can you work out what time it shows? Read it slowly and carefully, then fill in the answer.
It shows 12:00:20
